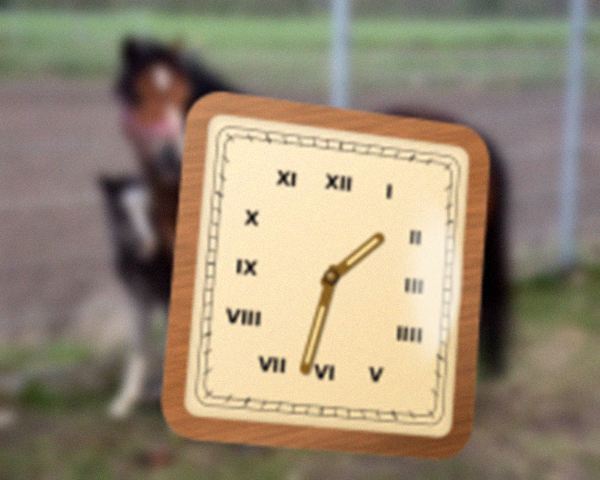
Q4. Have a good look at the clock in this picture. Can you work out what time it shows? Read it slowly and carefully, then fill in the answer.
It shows 1:32
